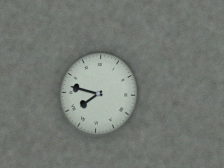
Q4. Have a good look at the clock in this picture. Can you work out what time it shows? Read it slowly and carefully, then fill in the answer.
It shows 7:47
